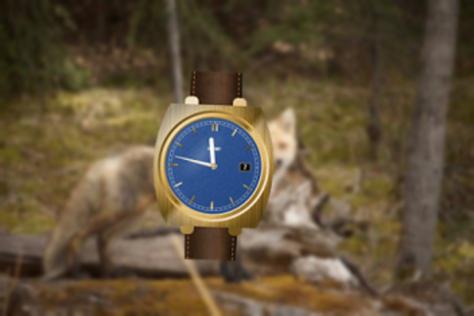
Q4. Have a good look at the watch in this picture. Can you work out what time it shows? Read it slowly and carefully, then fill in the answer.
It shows 11:47
